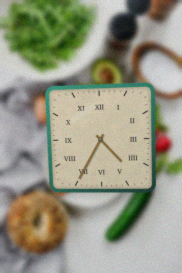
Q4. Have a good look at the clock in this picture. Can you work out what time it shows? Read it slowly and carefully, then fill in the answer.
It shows 4:35
